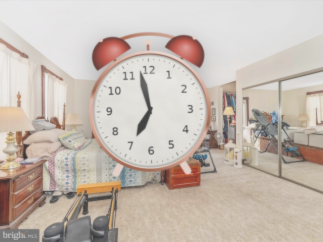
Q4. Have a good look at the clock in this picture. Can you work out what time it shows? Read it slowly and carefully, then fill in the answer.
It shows 6:58
